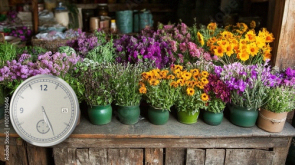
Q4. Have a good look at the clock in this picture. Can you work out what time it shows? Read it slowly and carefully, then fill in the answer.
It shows 5:26
